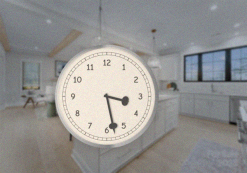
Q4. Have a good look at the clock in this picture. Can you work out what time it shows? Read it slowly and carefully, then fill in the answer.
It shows 3:28
